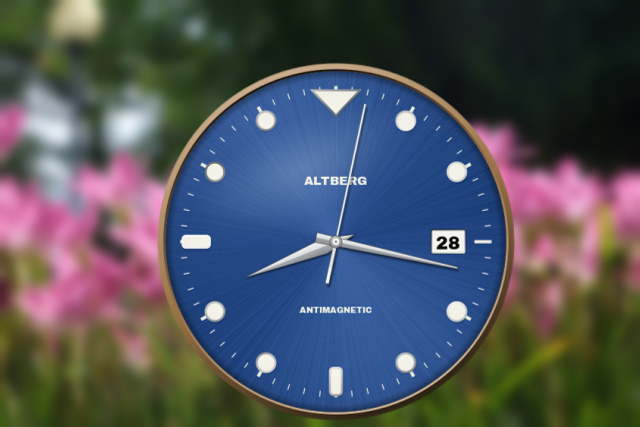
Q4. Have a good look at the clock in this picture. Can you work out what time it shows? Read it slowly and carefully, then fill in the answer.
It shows 8:17:02
